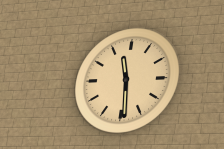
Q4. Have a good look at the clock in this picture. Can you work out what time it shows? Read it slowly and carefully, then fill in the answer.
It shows 11:29
